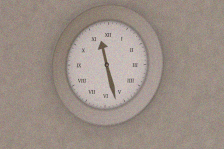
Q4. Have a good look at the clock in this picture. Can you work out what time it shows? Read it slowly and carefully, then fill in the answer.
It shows 11:27
